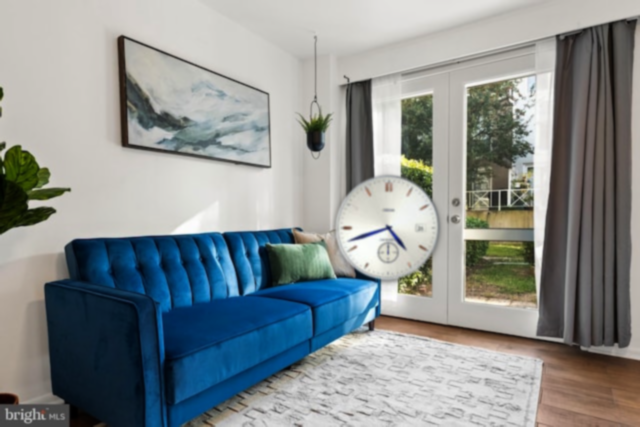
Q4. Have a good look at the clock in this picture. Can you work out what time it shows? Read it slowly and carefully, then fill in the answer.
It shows 4:42
